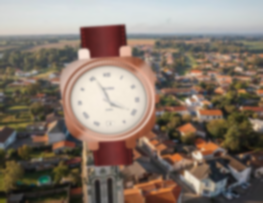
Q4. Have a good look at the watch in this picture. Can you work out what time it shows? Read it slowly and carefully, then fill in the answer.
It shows 3:56
